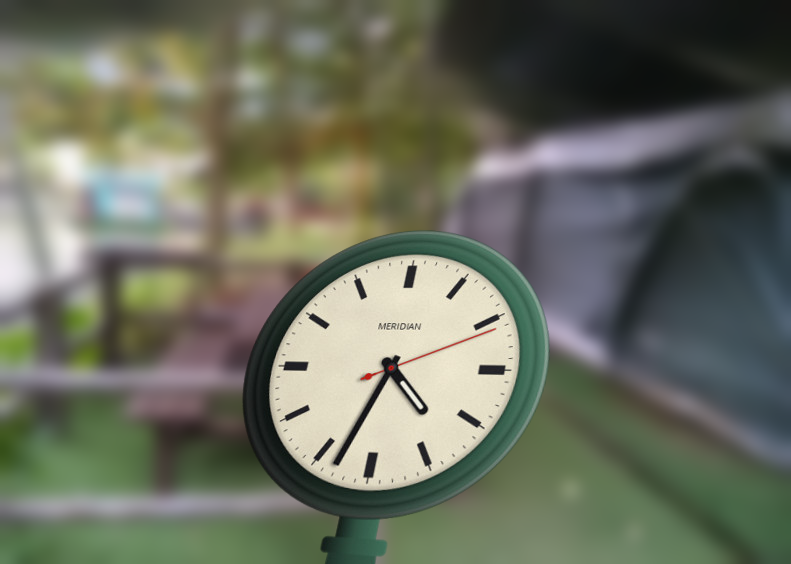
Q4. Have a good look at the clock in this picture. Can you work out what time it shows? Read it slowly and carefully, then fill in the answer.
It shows 4:33:11
